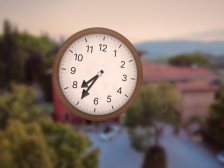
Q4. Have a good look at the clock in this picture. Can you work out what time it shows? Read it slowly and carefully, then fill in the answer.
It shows 7:35
